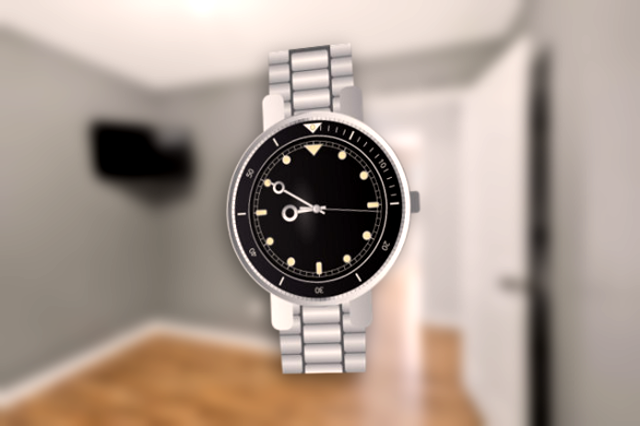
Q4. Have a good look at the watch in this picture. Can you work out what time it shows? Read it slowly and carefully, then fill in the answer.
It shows 8:50:16
